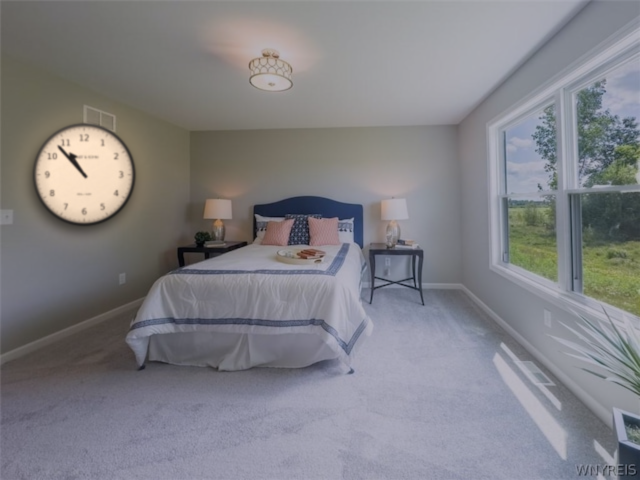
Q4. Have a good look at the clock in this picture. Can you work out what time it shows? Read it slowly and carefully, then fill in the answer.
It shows 10:53
